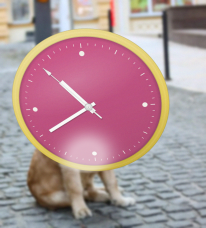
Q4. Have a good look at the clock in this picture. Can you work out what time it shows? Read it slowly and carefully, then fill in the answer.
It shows 10:39:53
